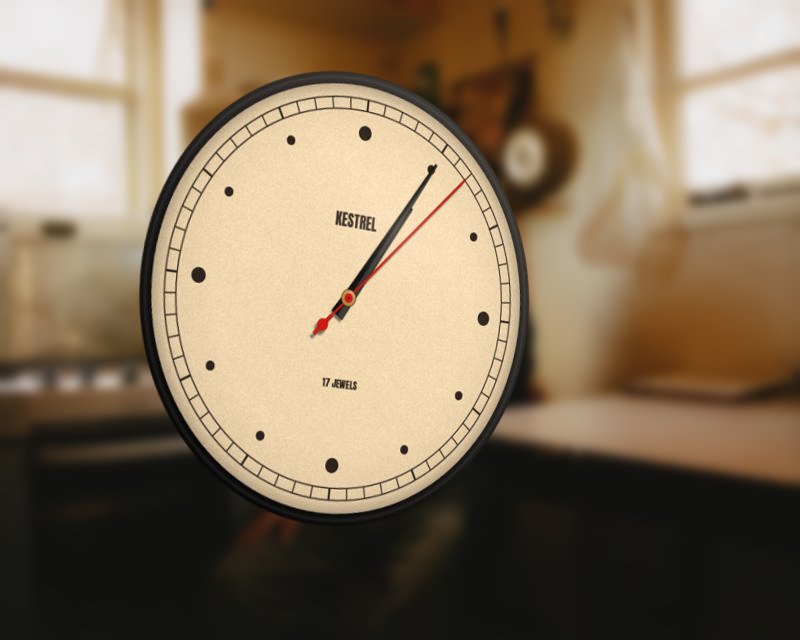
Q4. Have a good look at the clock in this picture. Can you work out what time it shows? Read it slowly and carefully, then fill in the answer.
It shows 1:05:07
